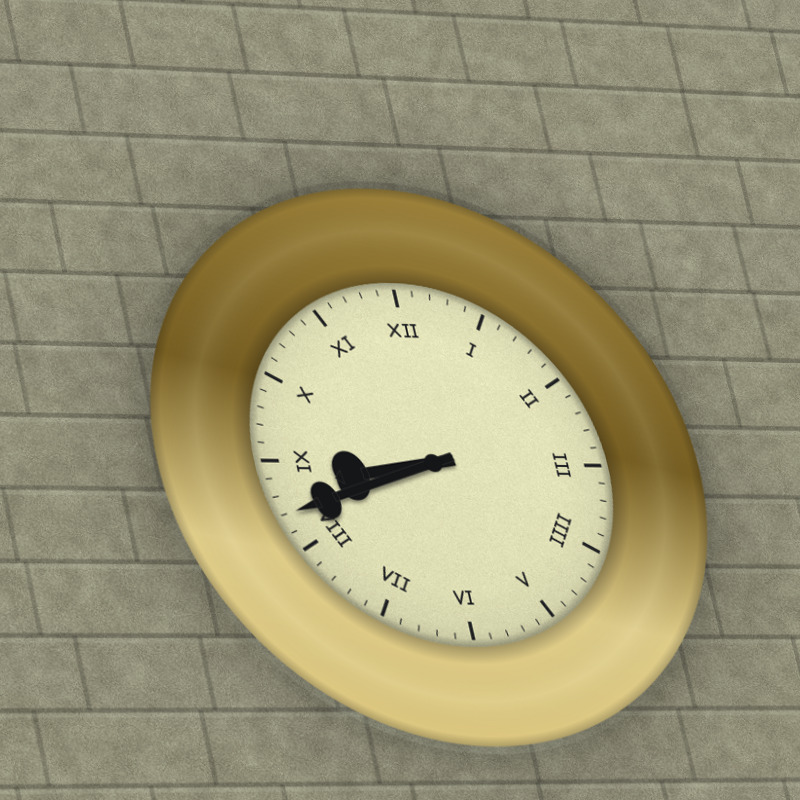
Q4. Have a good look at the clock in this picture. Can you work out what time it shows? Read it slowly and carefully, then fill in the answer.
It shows 8:42
